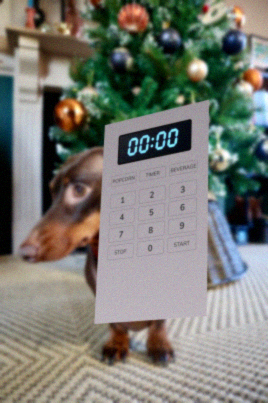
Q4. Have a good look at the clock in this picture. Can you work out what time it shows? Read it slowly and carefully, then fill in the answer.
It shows 0:00
